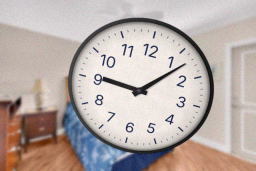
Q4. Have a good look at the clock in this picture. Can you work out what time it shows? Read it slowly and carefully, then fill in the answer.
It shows 9:07
